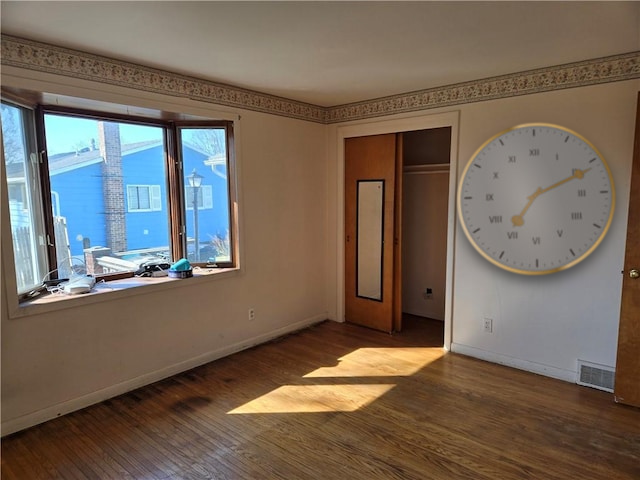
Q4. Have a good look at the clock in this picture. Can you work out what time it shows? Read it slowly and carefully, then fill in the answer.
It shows 7:11
